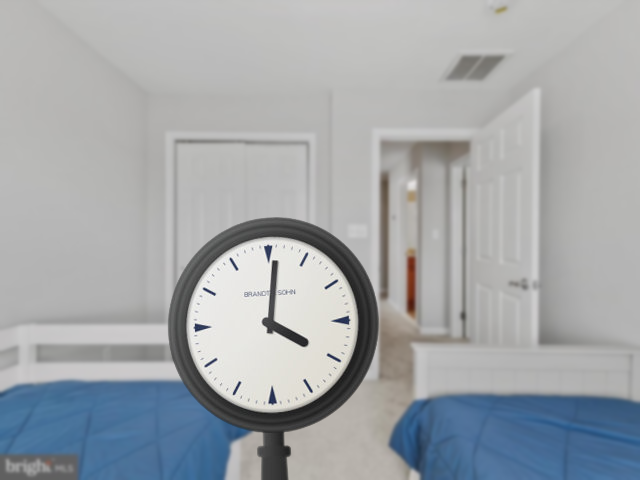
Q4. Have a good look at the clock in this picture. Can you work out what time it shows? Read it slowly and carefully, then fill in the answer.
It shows 4:01
